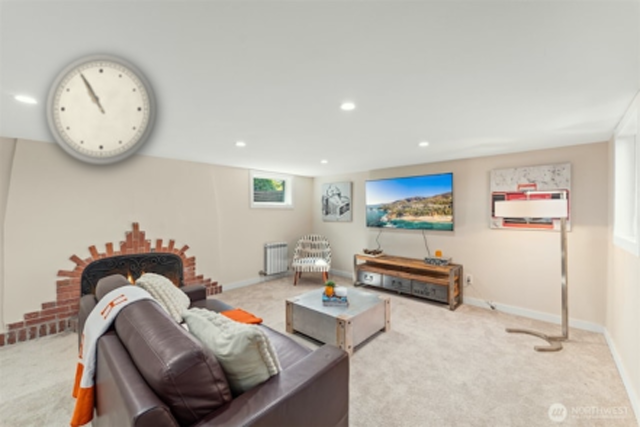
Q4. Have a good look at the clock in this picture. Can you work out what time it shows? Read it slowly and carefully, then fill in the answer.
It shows 10:55
